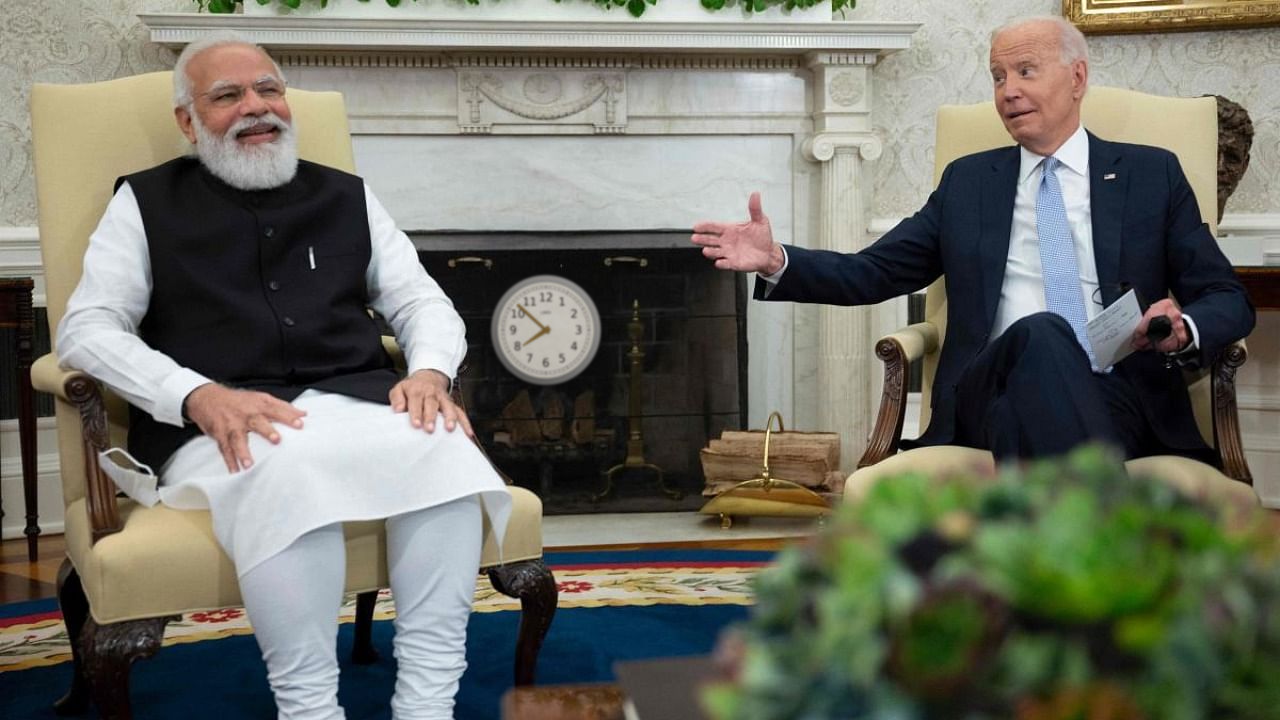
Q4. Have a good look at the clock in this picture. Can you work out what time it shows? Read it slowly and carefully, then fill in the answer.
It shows 7:52
